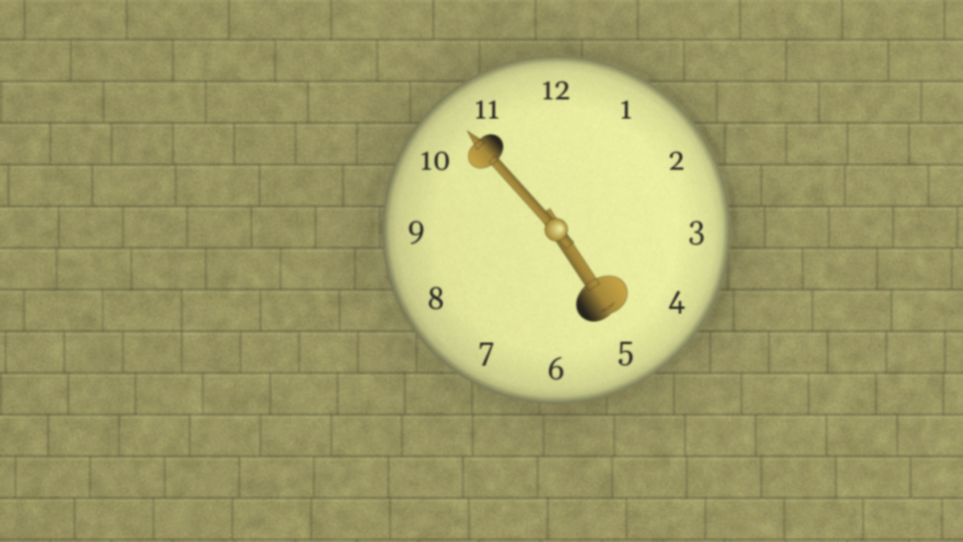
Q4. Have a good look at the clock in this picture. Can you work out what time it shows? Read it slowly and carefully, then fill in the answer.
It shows 4:53
